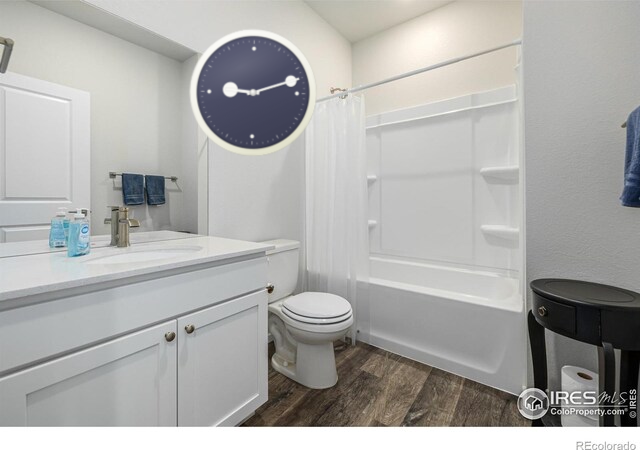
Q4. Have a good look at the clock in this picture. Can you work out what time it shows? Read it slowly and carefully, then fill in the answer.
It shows 9:12
